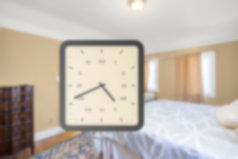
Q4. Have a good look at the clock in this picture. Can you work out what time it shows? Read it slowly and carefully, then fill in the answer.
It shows 4:41
